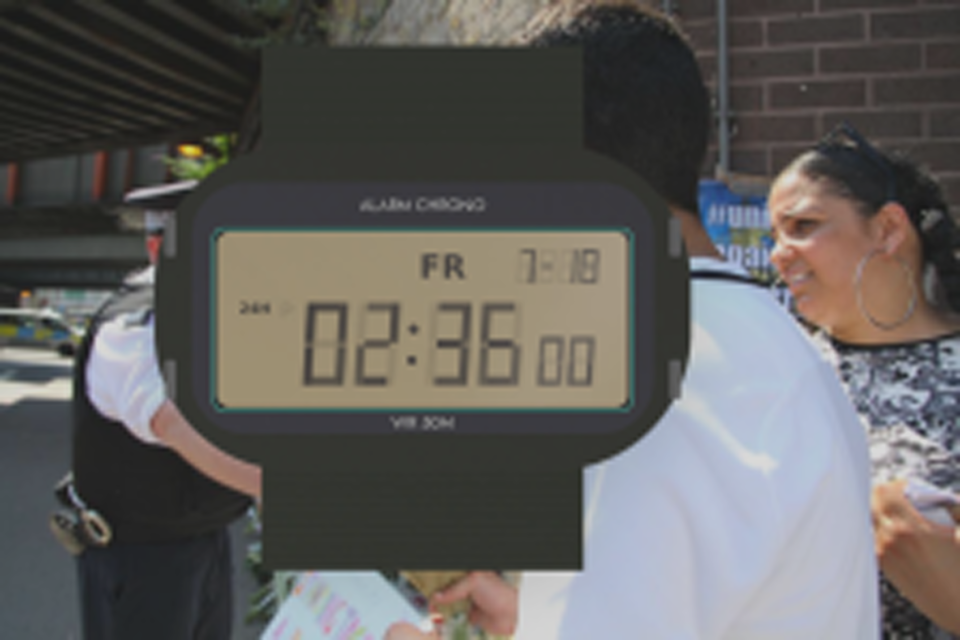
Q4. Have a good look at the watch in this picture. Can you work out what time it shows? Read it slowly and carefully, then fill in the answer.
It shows 2:36:00
